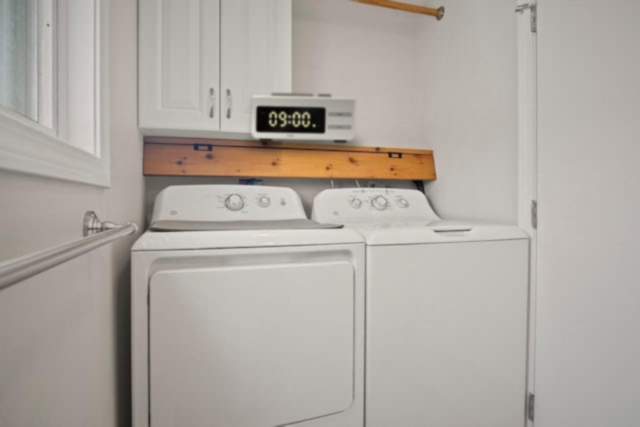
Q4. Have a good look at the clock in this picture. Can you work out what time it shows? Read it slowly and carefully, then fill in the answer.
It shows 9:00
